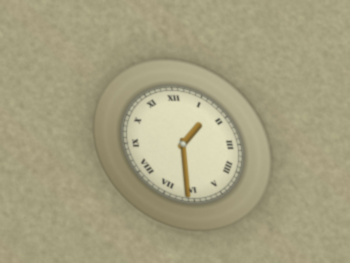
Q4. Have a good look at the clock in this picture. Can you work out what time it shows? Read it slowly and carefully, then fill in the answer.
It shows 1:31
